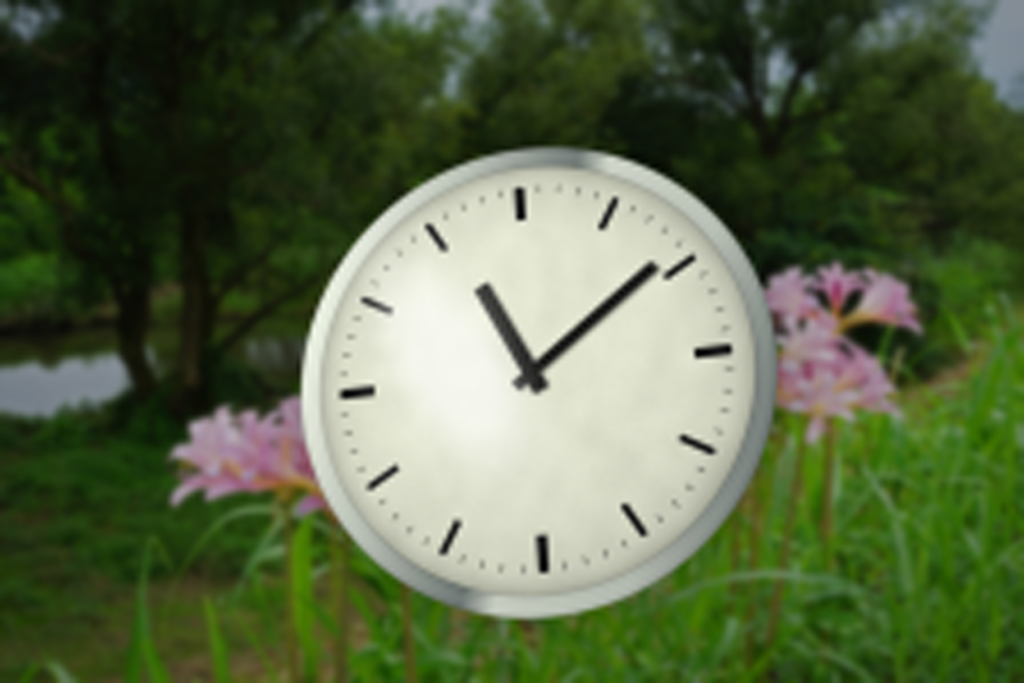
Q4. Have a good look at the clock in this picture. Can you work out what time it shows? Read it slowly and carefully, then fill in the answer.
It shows 11:09
